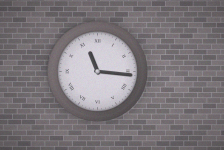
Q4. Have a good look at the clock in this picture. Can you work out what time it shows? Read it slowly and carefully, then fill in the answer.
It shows 11:16
